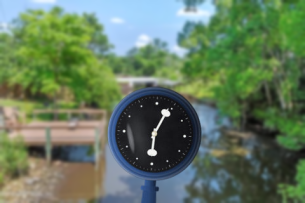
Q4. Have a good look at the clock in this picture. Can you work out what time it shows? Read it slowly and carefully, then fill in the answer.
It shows 6:04
